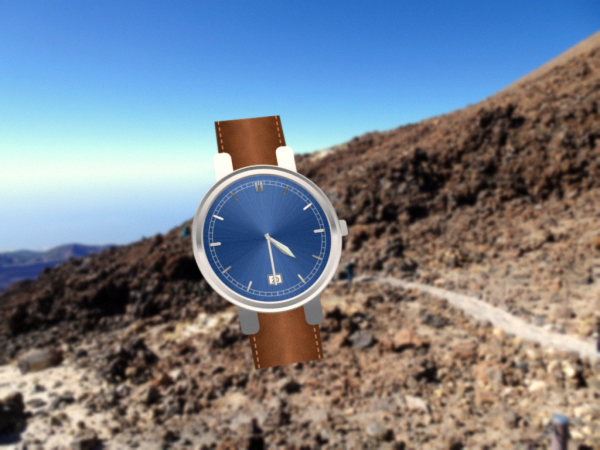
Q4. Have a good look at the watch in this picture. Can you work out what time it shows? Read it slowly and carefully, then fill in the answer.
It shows 4:30
